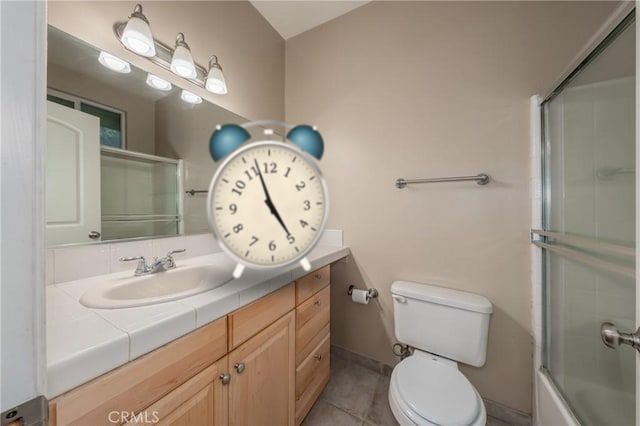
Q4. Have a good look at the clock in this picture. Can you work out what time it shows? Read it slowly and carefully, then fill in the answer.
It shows 4:57
